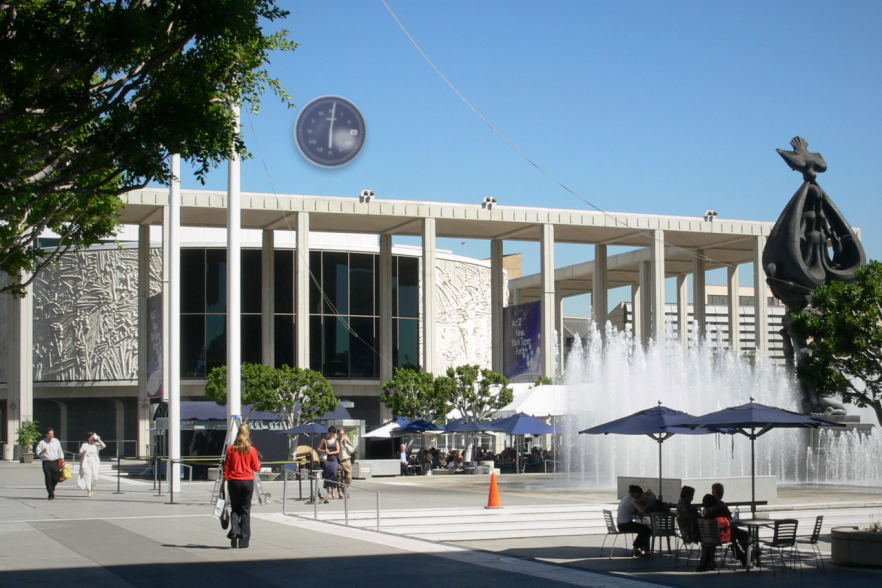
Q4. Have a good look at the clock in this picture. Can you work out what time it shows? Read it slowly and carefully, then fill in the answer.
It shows 6:01
